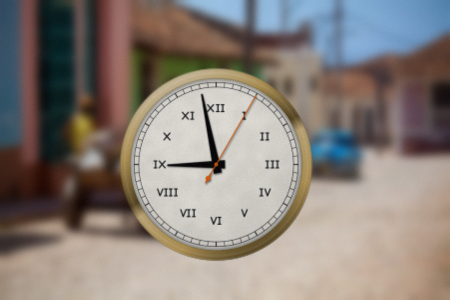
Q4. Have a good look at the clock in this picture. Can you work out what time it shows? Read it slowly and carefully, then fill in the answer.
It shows 8:58:05
